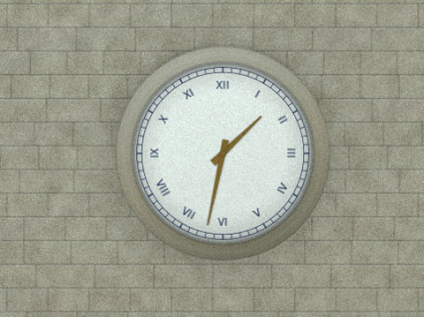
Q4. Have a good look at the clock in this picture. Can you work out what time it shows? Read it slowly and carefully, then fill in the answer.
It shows 1:32
